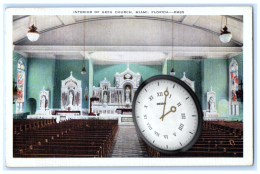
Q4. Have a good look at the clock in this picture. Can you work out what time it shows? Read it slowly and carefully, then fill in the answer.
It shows 2:03
